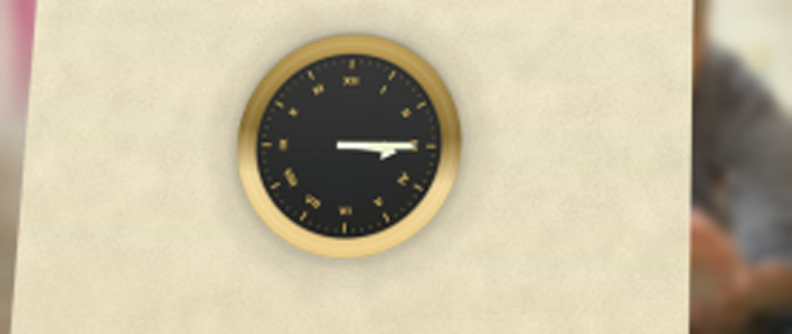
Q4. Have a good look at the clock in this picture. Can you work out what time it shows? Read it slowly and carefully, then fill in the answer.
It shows 3:15
